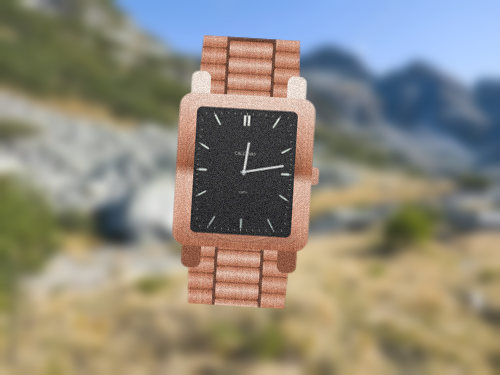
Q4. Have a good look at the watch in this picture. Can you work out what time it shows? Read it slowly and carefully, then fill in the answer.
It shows 12:13
